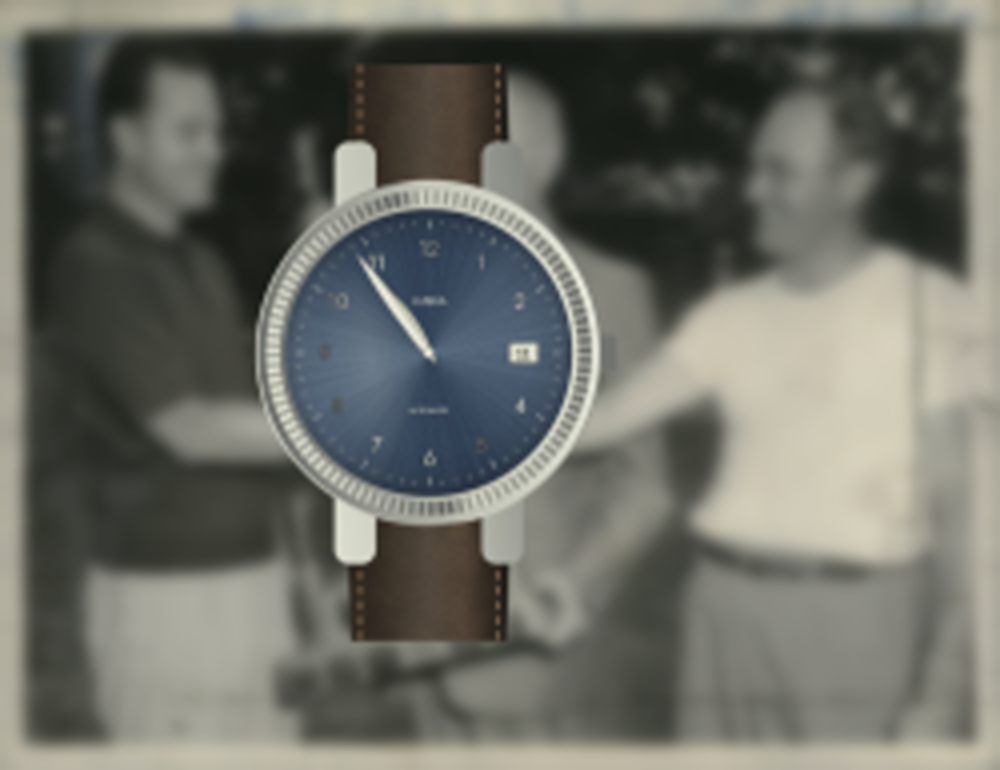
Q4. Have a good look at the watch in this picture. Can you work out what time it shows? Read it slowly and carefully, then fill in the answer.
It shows 10:54
